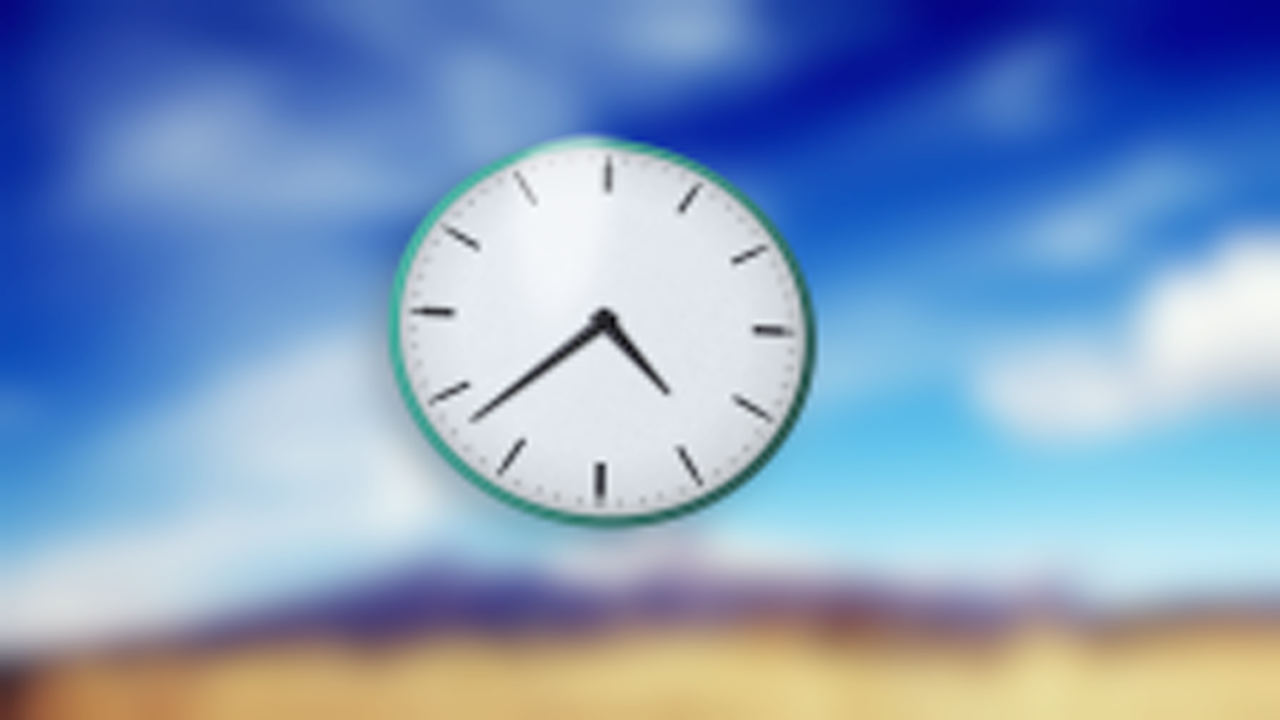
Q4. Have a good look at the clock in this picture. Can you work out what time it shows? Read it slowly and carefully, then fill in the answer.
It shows 4:38
